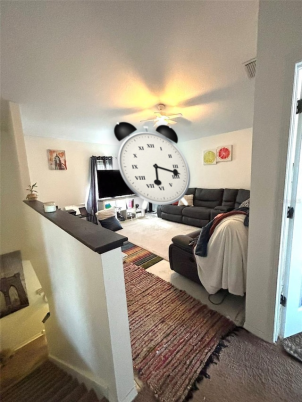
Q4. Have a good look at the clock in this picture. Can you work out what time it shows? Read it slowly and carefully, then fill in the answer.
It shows 6:18
